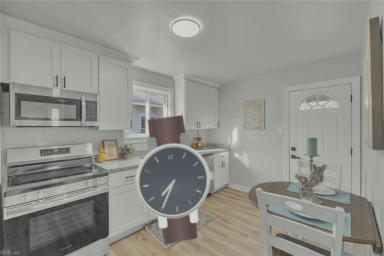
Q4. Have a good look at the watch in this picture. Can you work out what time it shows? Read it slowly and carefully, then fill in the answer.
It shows 7:35
